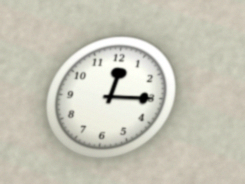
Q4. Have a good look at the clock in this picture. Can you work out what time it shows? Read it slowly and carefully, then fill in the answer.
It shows 12:15
